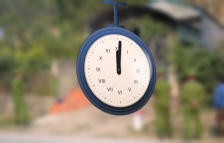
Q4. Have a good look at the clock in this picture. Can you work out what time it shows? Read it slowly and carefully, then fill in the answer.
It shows 12:01
